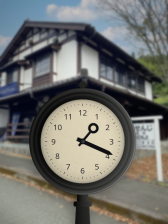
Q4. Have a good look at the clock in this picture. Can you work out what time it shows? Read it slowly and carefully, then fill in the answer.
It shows 1:19
